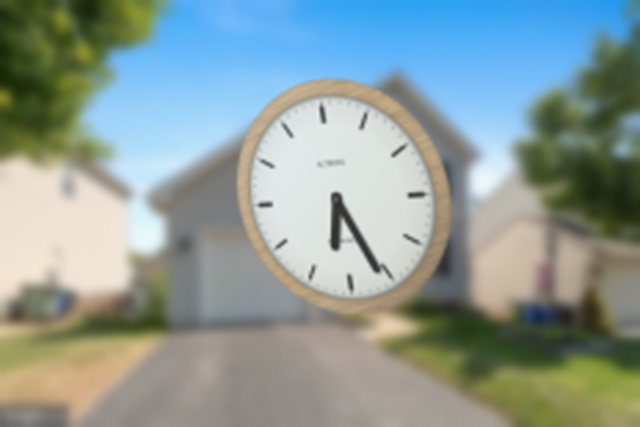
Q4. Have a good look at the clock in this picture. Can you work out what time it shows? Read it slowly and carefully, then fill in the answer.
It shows 6:26
